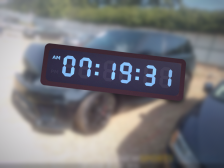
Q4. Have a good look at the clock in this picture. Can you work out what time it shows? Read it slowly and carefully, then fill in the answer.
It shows 7:19:31
